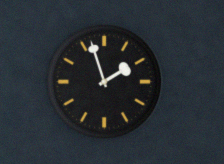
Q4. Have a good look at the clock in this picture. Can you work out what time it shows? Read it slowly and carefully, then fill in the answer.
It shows 1:57
